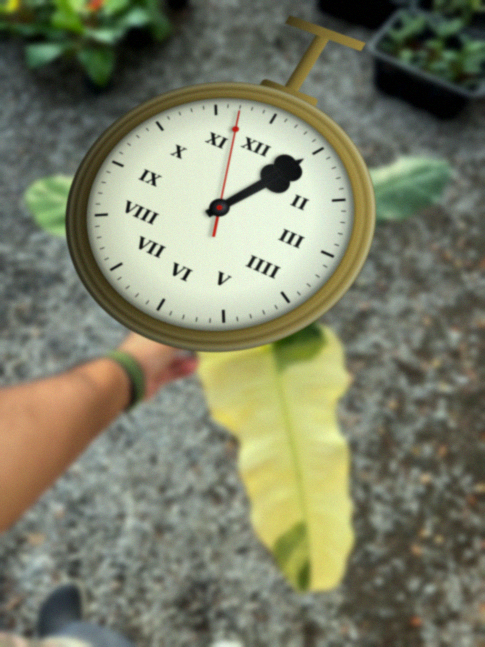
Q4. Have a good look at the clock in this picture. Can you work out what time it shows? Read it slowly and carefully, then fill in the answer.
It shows 1:04:57
